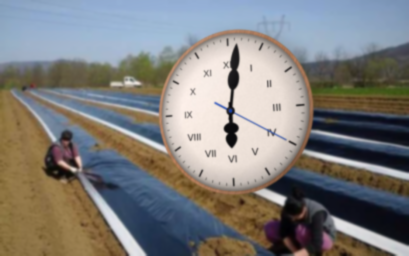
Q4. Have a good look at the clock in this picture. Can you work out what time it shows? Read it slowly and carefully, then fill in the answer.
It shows 6:01:20
